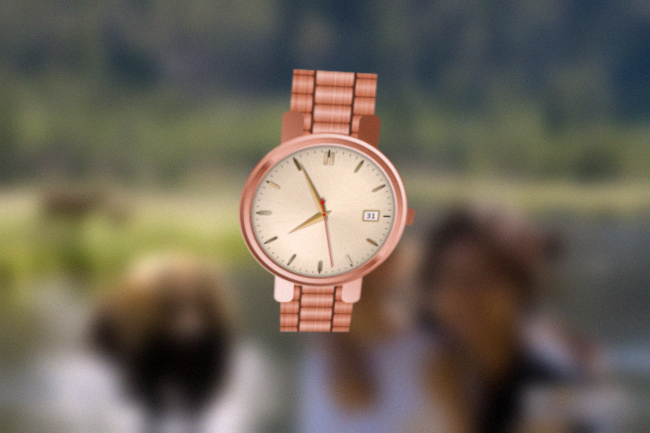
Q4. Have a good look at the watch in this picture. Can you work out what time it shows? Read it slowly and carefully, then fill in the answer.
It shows 7:55:28
